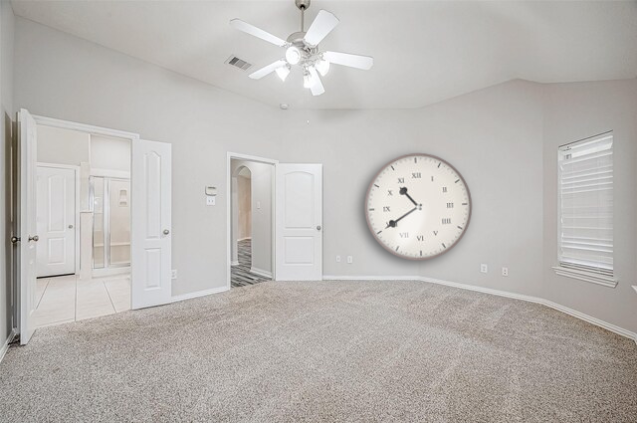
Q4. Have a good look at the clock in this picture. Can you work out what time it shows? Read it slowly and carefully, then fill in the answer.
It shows 10:40
